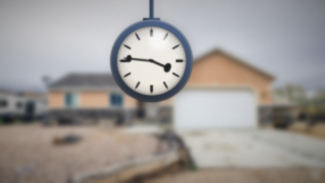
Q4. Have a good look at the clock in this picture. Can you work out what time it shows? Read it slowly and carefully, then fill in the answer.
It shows 3:46
